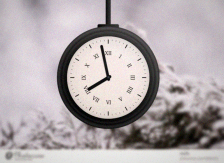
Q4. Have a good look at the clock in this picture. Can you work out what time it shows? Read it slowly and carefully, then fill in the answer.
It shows 7:58
